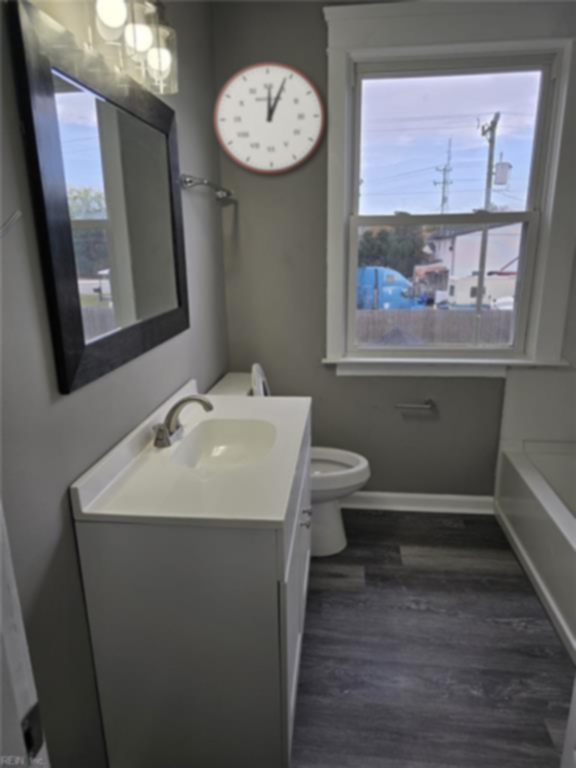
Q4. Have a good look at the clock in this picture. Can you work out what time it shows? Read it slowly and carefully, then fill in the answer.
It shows 12:04
